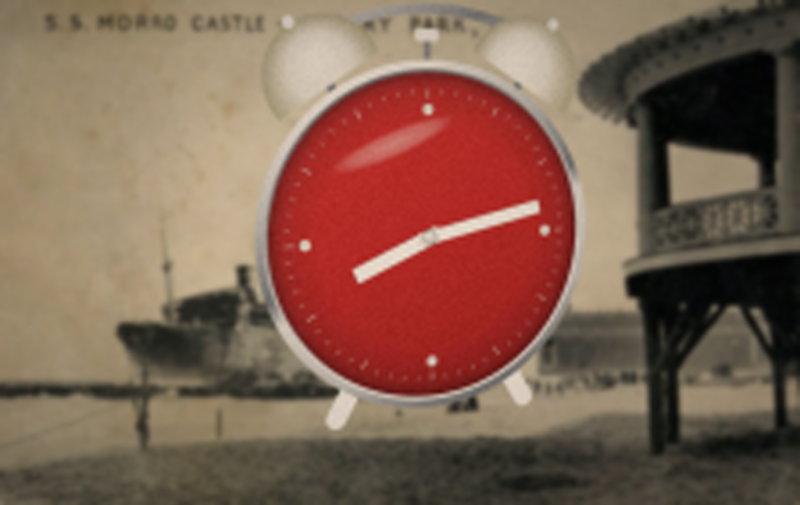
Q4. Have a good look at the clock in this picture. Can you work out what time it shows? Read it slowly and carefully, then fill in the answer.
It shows 8:13
